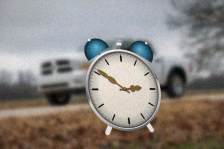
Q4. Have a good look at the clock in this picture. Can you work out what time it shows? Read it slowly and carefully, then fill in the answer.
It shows 2:51
